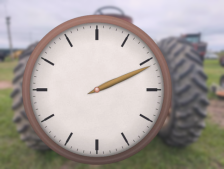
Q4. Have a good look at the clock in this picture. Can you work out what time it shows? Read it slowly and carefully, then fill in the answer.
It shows 2:11
